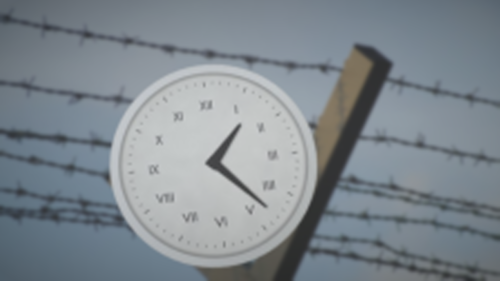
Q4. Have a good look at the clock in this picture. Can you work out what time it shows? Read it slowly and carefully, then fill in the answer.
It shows 1:23
